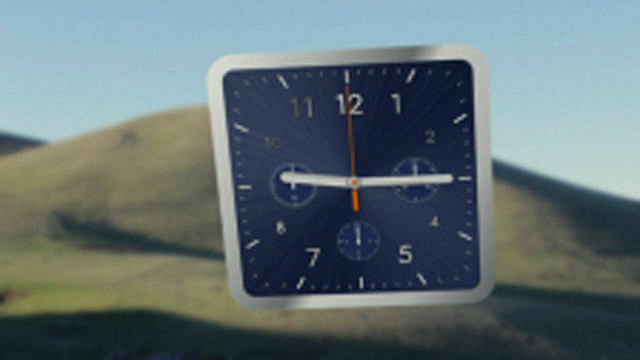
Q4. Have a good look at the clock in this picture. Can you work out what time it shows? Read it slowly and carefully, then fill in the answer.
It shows 9:15
